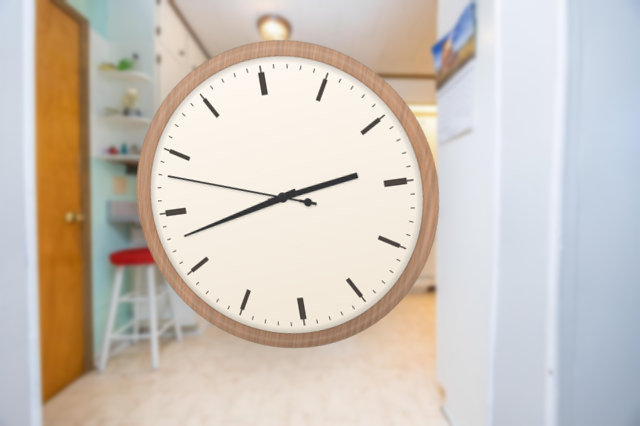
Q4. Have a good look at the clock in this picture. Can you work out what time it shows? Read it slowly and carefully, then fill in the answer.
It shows 2:42:48
